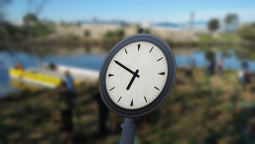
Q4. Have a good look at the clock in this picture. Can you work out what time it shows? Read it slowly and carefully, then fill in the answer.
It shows 6:50
